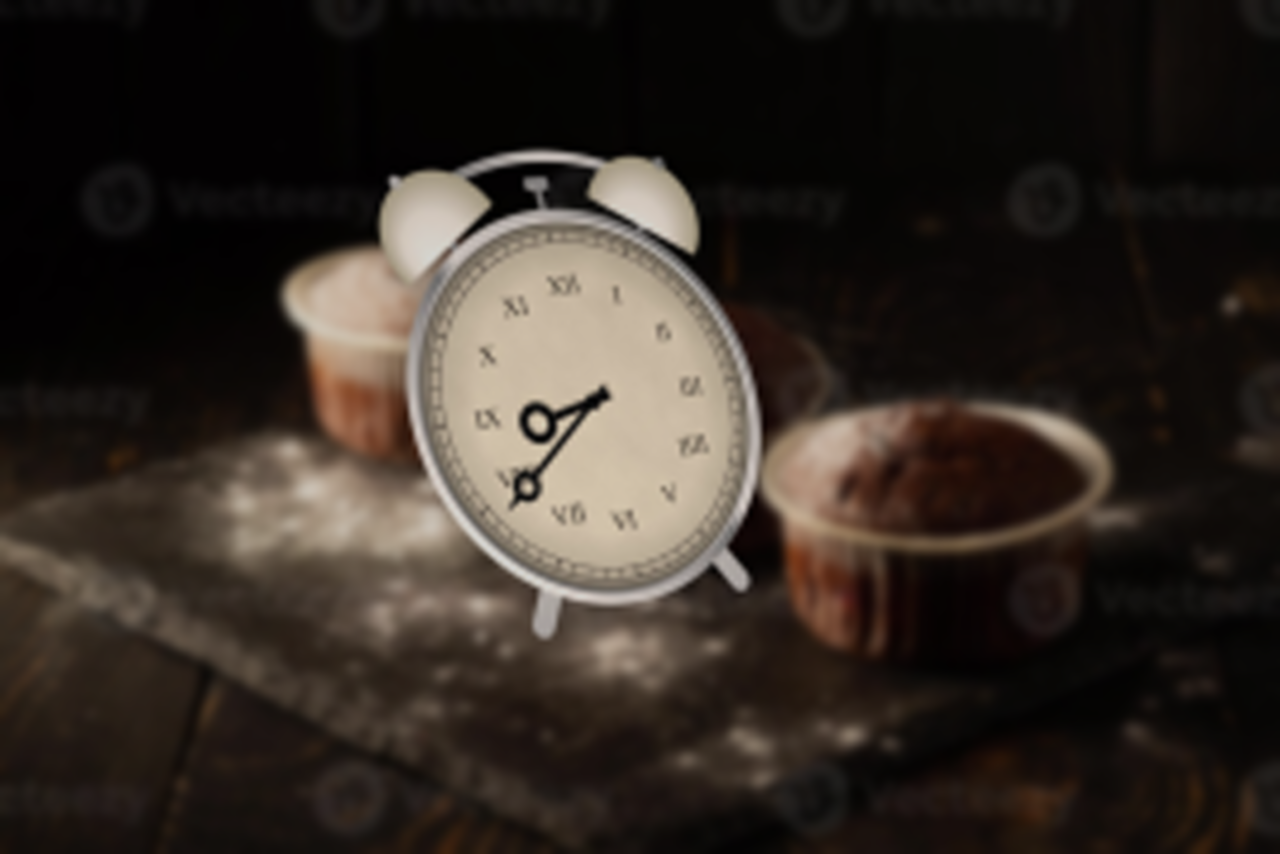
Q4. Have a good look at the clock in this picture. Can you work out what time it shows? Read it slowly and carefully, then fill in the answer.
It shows 8:39
